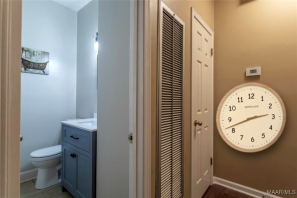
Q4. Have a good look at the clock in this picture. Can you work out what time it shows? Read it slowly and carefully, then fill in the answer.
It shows 2:42
